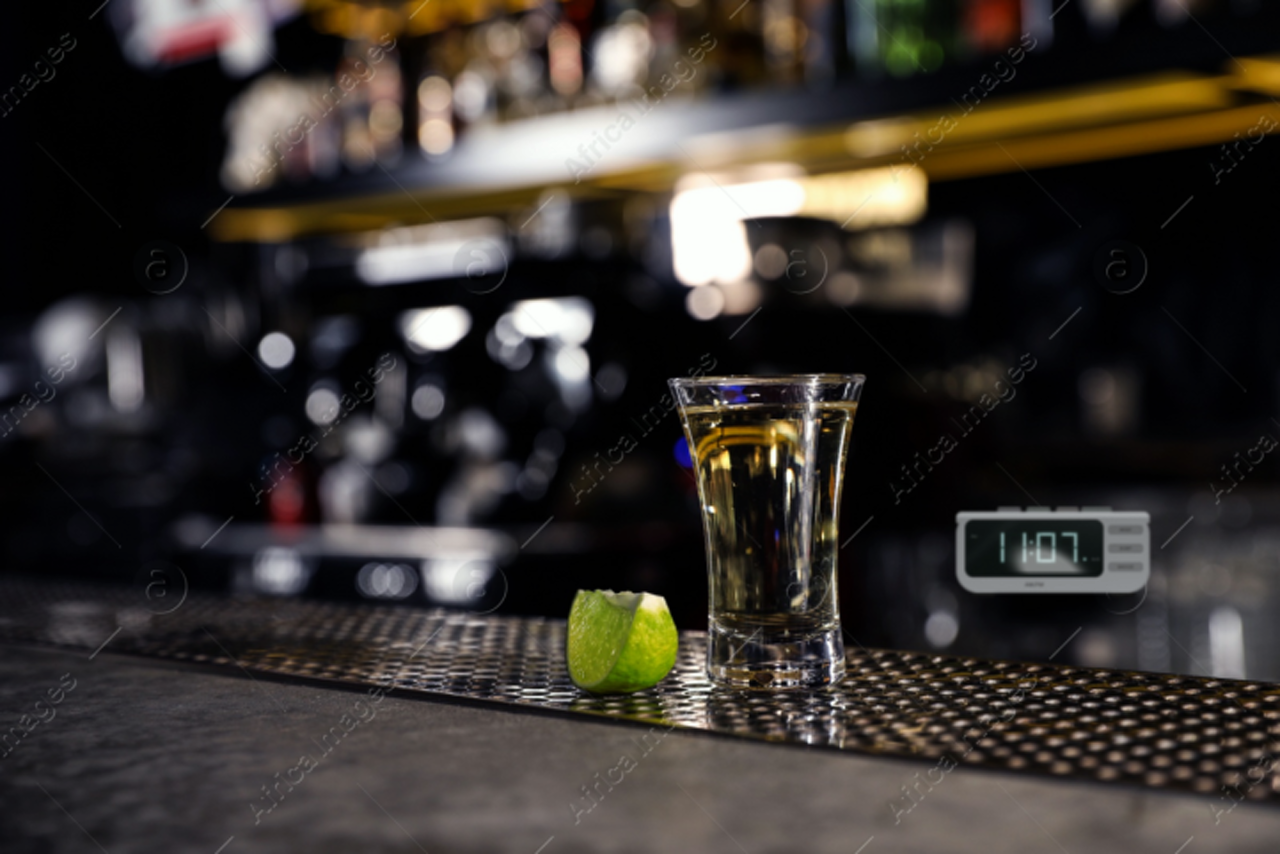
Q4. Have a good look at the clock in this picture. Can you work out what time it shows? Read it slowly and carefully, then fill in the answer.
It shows 11:07
